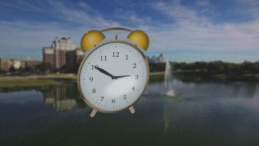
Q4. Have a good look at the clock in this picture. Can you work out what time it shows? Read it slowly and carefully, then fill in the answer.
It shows 2:50
